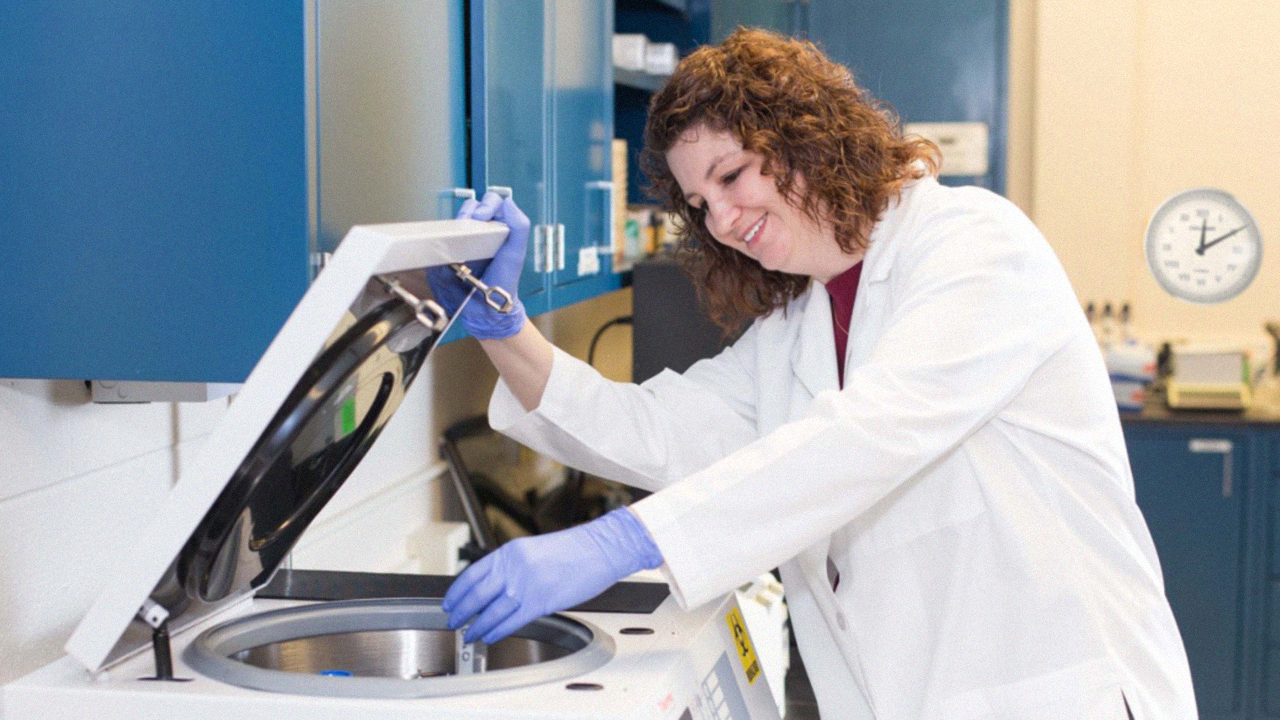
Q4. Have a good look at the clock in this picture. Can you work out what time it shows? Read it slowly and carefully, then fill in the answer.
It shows 12:10
